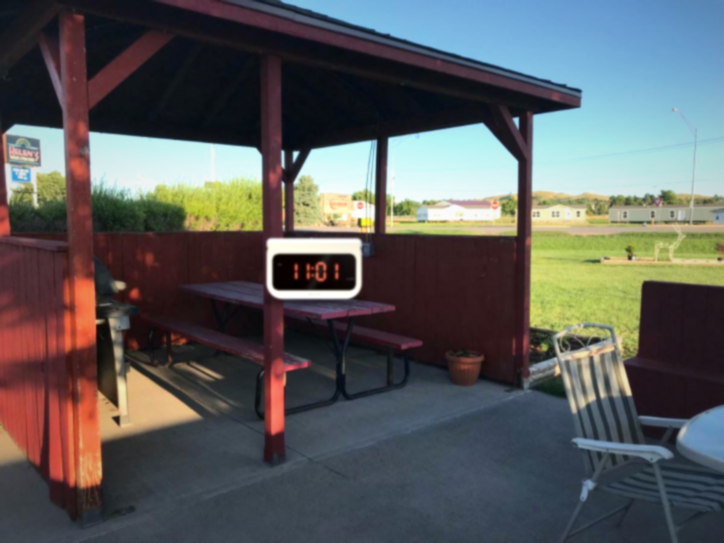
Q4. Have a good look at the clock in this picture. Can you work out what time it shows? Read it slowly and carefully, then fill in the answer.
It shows 11:01
